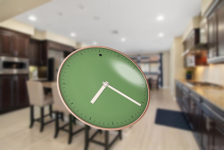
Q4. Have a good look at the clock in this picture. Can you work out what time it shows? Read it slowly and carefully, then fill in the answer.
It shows 7:21
